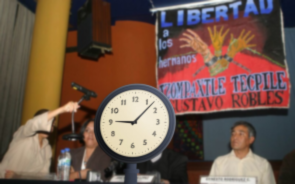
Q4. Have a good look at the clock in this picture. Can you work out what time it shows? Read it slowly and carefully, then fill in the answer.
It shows 9:07
